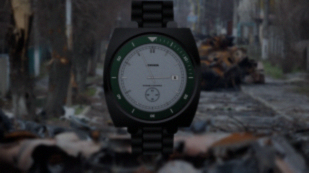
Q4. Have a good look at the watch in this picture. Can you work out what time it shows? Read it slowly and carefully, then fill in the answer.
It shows 2:56
